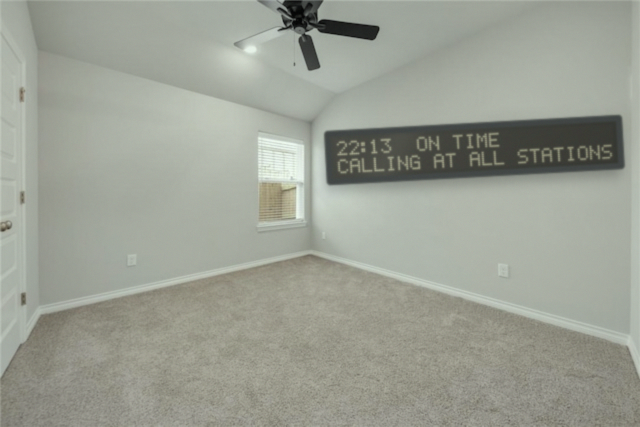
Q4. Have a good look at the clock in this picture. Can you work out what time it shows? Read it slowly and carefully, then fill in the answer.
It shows 22:13
